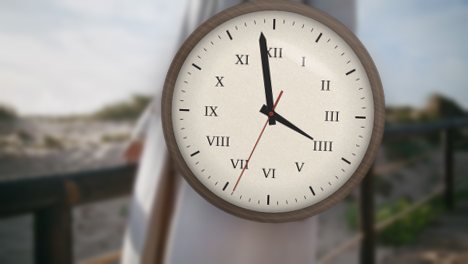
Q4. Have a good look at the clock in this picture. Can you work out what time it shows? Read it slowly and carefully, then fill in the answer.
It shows 3:58:34
